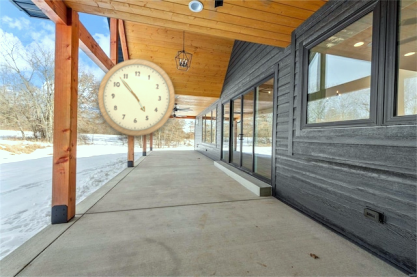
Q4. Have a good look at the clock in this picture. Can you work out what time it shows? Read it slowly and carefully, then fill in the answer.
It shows 4:53
